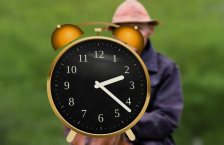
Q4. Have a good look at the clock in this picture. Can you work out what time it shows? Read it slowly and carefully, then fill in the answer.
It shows 2:22
